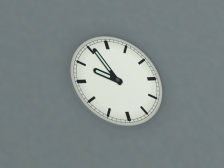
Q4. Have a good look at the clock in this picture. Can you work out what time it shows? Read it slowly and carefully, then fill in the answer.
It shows 9:56
